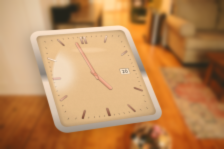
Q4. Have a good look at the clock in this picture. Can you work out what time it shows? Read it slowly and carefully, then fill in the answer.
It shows 4:58
